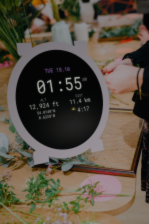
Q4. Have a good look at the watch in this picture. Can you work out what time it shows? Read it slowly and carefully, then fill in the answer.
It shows 1:55
